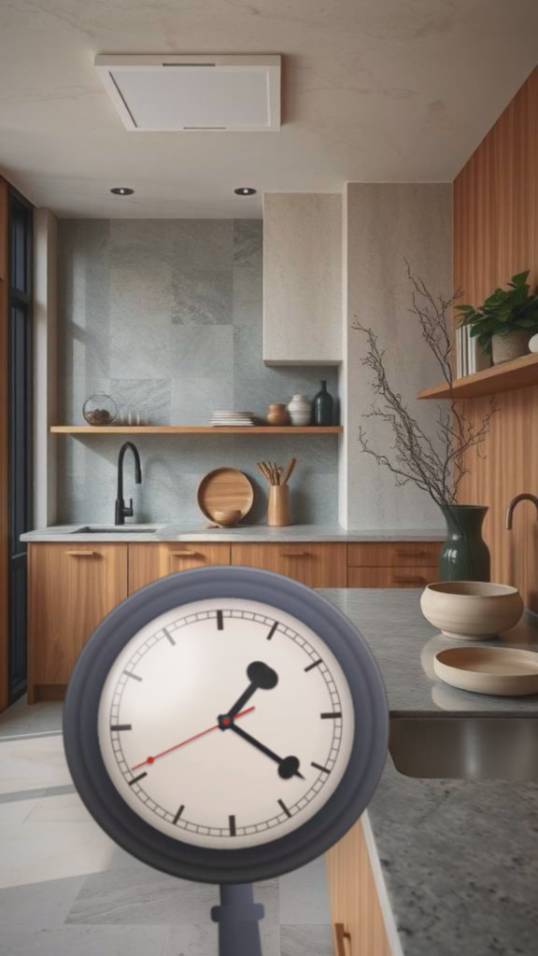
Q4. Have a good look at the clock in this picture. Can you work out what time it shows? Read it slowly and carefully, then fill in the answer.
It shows 1:21:41
